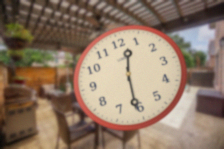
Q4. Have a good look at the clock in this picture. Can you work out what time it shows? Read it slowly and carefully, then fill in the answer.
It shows 12:31
